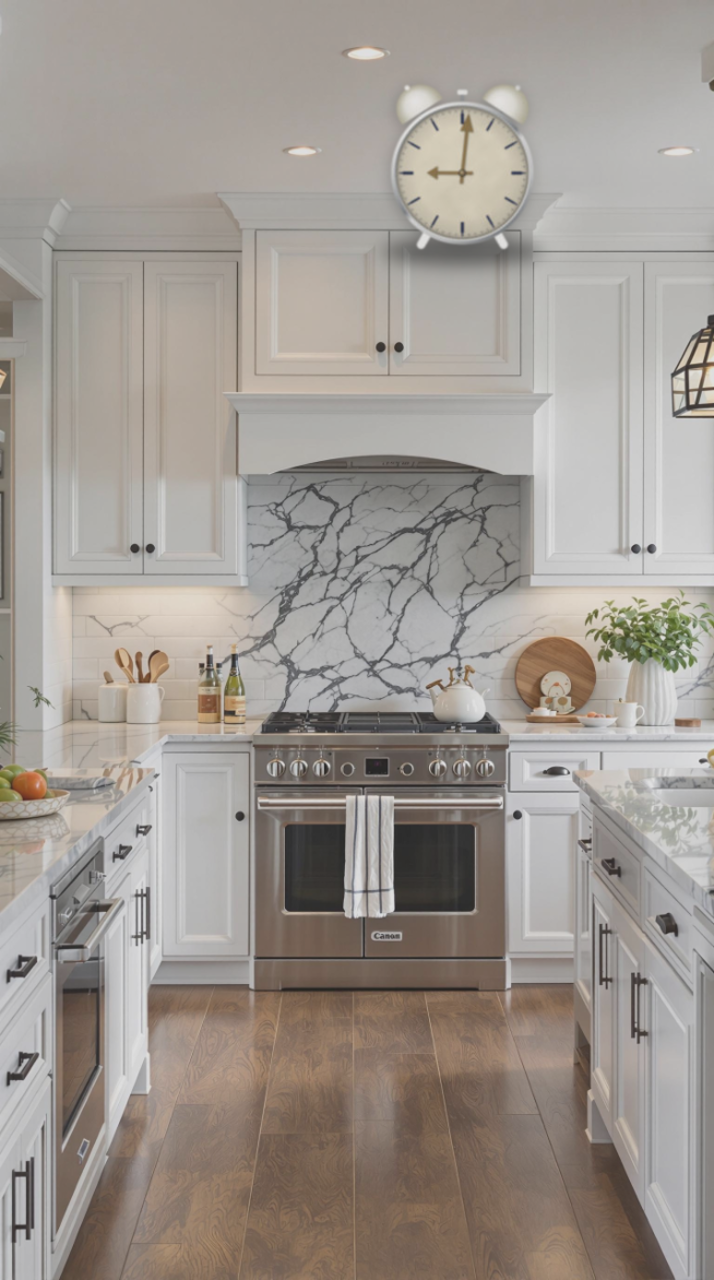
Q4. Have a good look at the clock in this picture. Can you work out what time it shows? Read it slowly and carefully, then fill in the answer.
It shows 9:01
